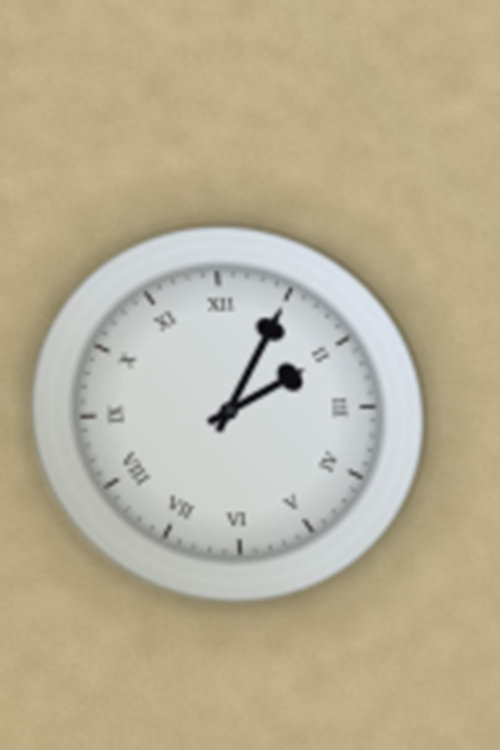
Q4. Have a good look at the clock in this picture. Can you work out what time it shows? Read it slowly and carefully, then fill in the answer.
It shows 2:05
